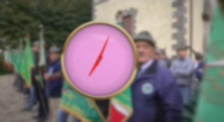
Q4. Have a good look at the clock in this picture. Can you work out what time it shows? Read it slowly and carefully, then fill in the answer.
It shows 7:04
